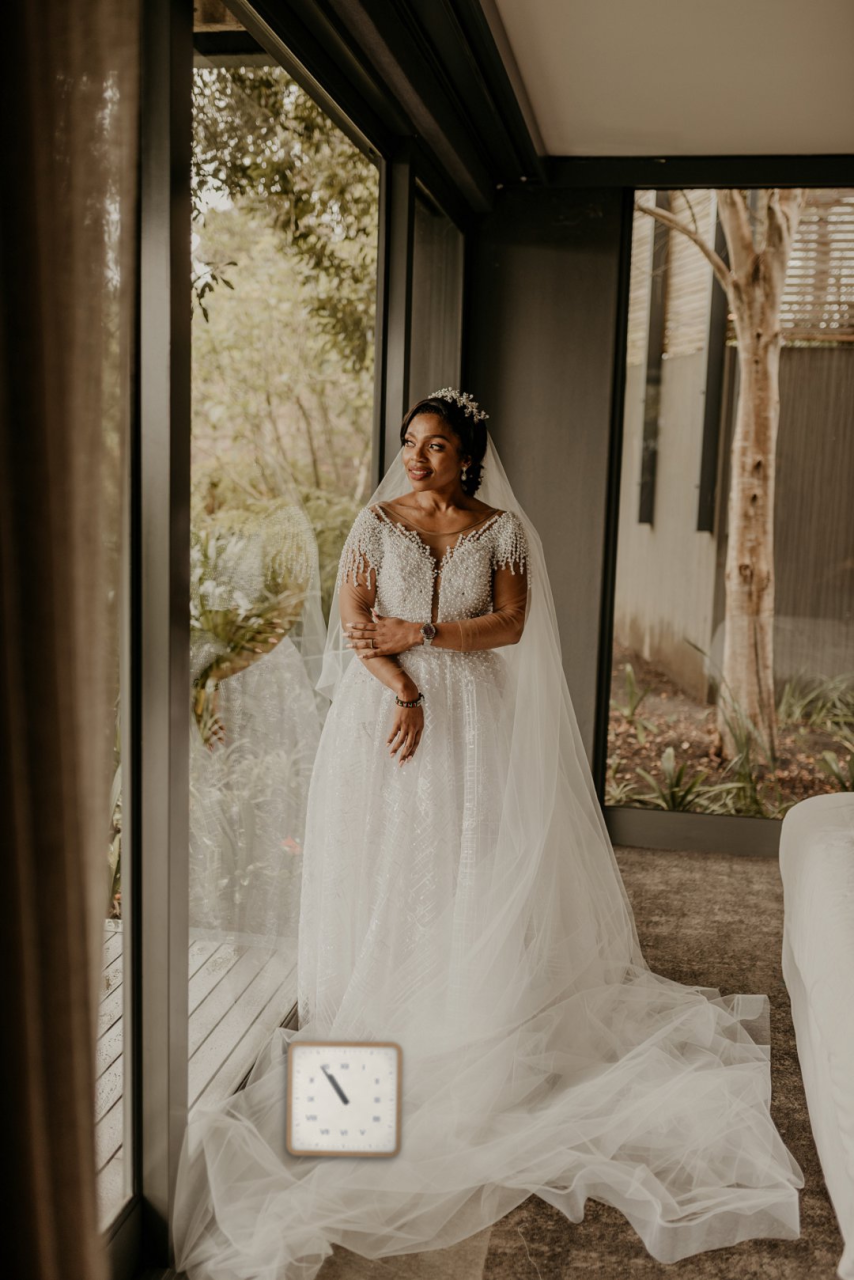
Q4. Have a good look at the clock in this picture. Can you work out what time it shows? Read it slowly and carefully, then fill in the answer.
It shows 10:54
